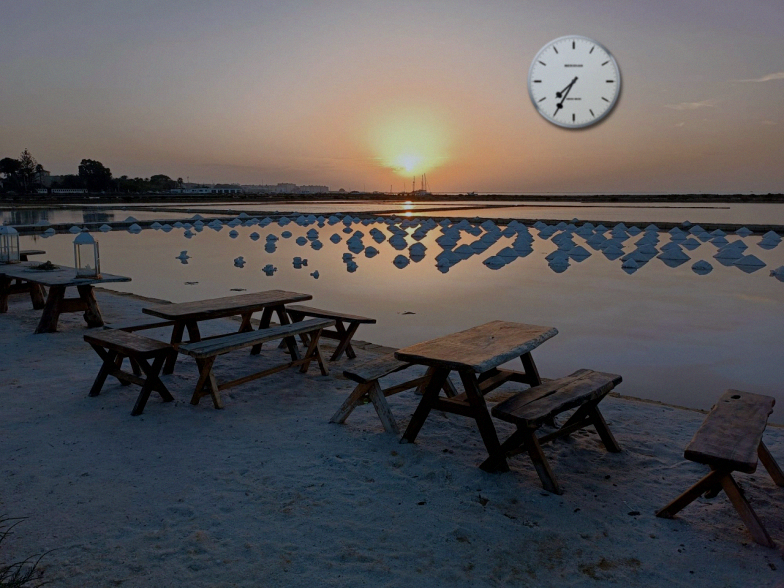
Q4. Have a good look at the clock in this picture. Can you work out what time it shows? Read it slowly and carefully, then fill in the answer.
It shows 7:35
